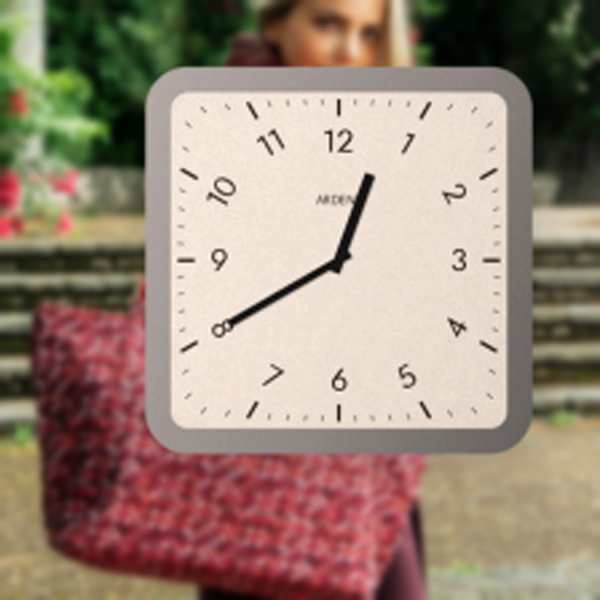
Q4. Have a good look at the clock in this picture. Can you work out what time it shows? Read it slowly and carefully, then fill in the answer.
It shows 12:40
